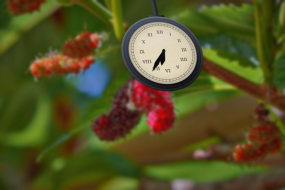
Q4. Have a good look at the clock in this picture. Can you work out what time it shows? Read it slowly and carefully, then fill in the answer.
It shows 6:36
